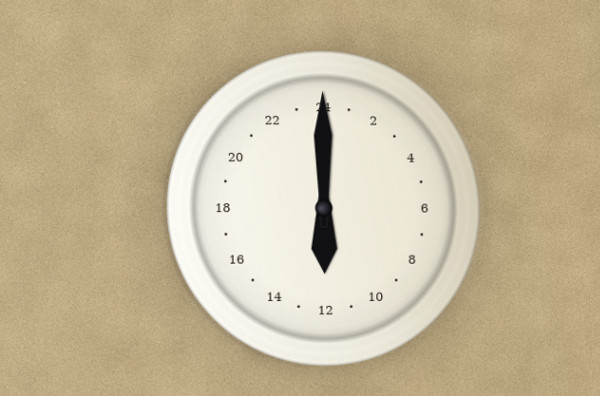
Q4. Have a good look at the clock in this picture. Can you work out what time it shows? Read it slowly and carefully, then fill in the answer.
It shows 12:00
